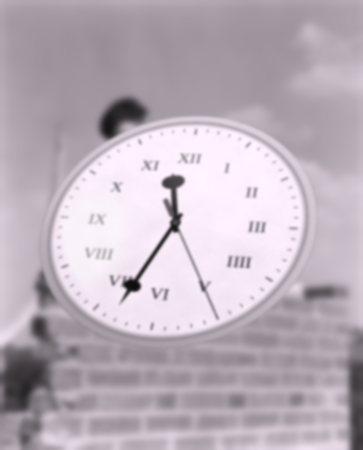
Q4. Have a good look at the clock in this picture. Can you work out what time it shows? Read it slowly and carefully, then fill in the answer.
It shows 11:33:25
